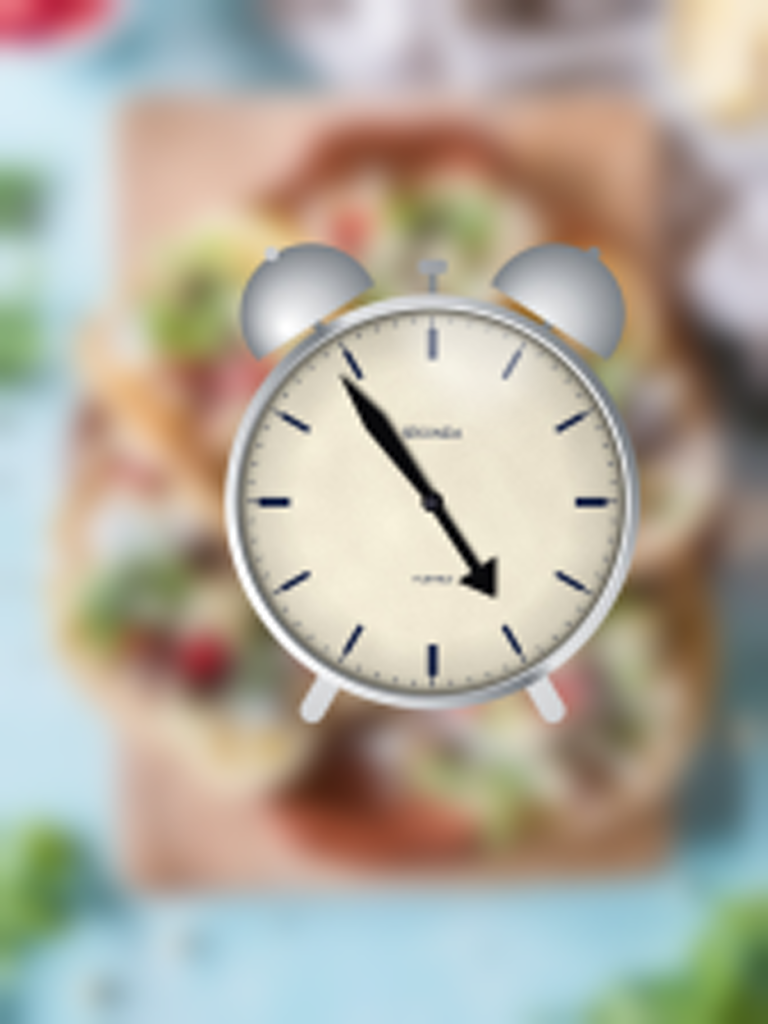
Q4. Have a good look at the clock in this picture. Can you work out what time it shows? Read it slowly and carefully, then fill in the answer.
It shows 4:54
